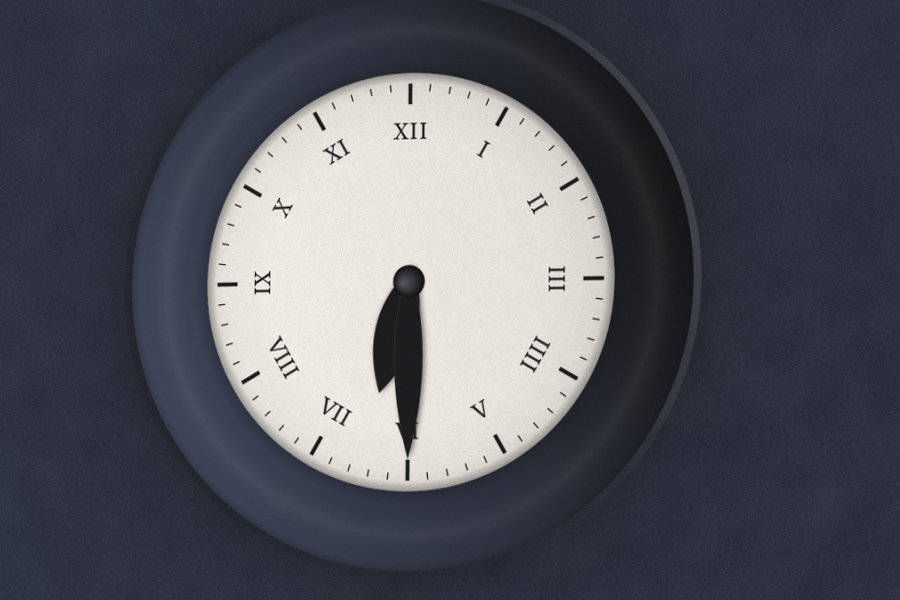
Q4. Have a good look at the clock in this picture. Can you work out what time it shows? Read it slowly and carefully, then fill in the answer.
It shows 6:30
